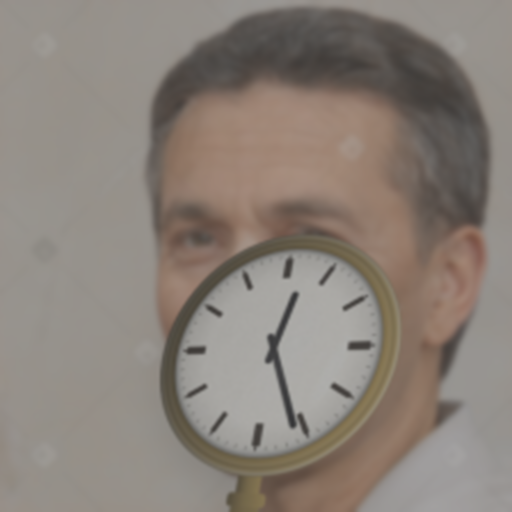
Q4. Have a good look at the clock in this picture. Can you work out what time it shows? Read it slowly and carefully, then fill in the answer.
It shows 12:26
